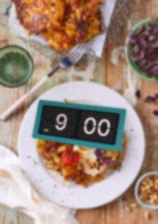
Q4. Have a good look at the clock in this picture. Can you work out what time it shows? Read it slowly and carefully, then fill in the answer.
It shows 9:00
